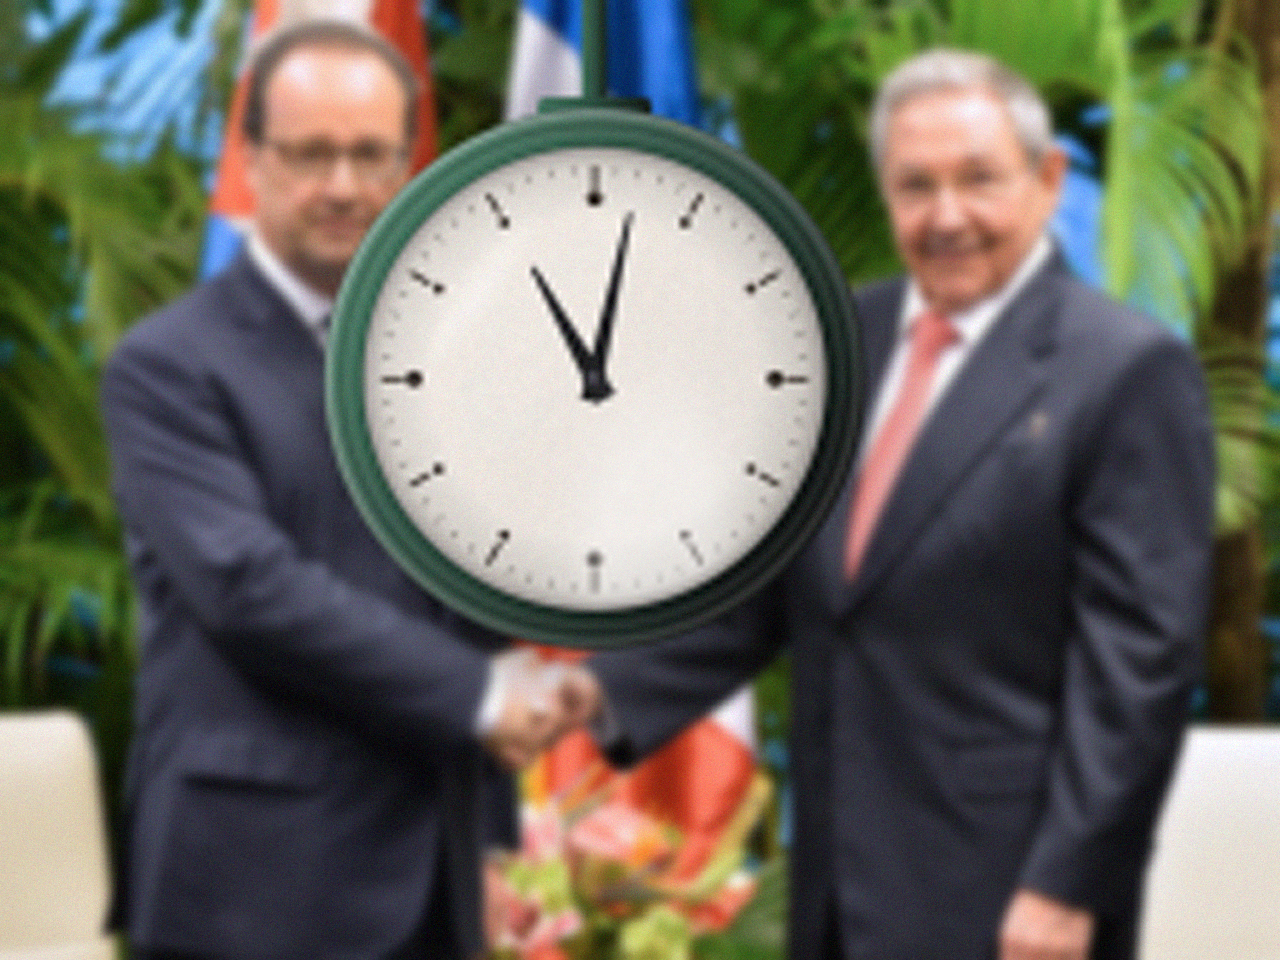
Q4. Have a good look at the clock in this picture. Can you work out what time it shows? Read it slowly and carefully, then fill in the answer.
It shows 11:02
